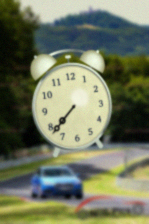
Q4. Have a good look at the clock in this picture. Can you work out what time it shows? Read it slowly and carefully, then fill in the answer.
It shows 7:38
